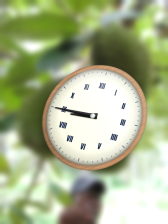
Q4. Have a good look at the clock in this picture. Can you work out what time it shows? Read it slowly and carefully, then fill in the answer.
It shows 8:45
